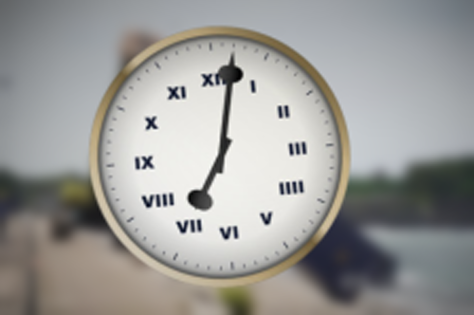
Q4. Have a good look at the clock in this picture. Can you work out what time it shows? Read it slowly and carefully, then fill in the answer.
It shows 7:02
